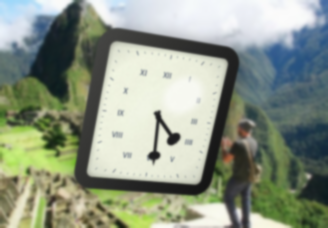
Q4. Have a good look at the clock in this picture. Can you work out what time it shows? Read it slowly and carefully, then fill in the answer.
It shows 4:29
